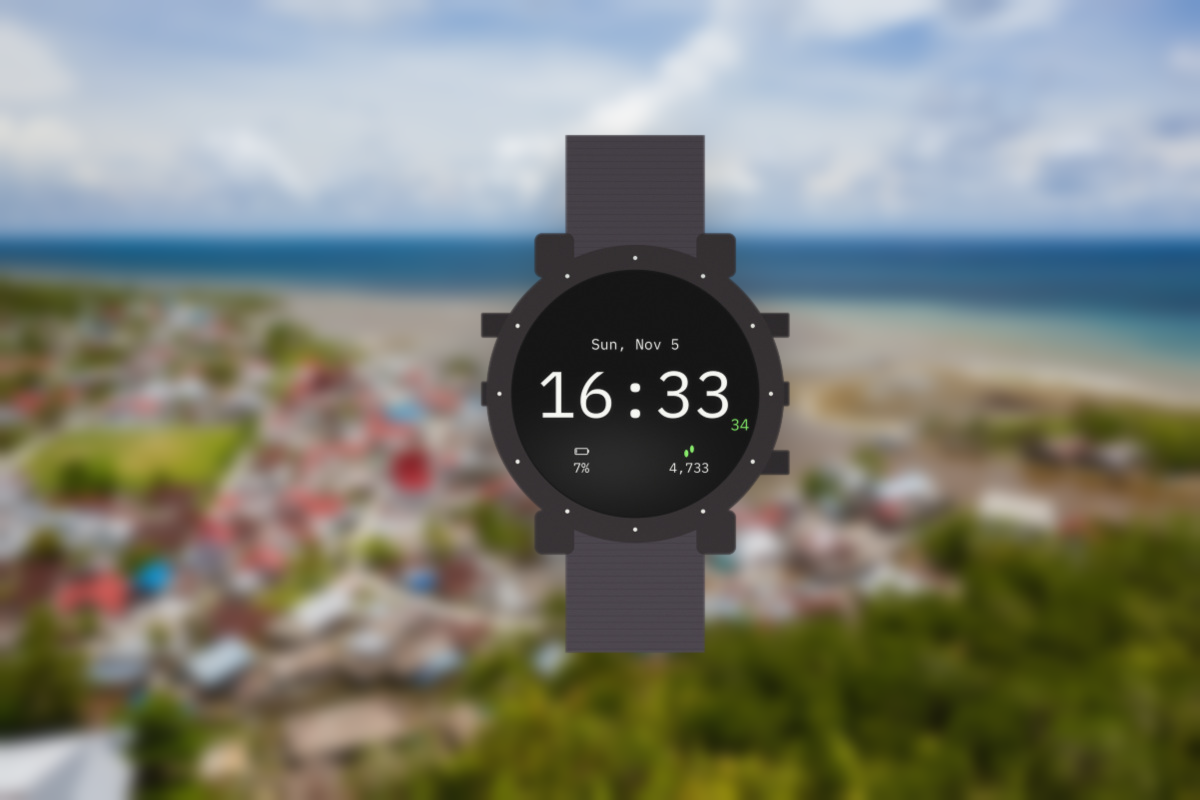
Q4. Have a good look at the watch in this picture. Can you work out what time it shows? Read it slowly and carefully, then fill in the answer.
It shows 16:33:34
